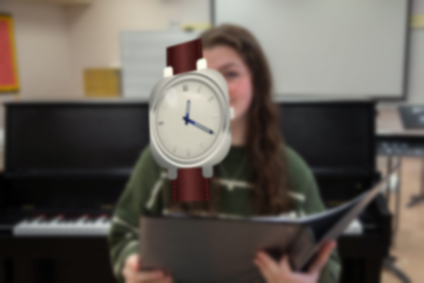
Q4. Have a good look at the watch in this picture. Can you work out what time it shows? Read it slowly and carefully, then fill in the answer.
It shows 12:20
